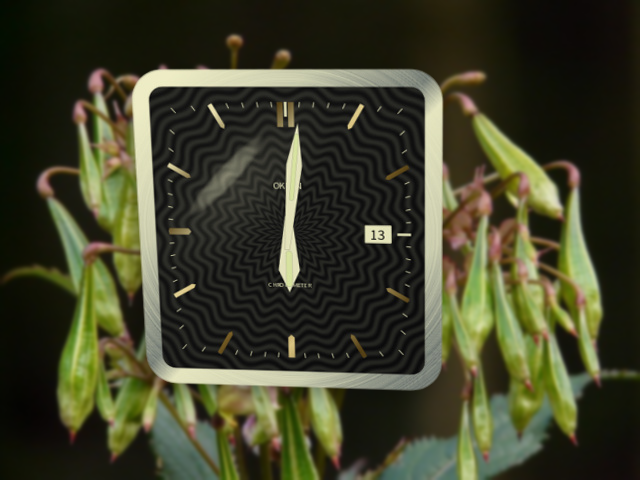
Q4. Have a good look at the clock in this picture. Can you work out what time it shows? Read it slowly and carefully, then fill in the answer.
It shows 6:01
